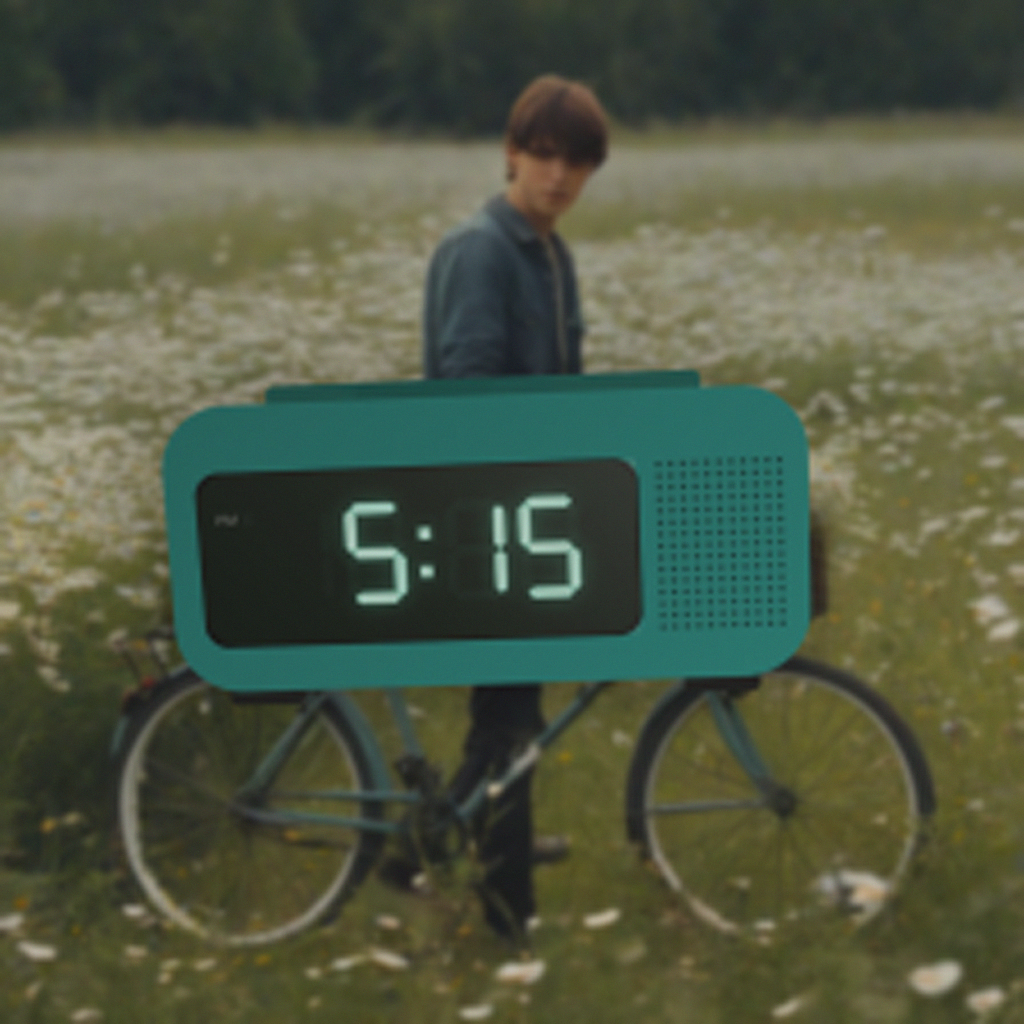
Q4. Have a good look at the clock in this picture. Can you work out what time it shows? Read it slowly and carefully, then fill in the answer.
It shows 5:15
